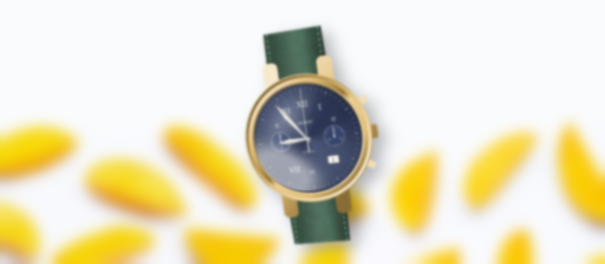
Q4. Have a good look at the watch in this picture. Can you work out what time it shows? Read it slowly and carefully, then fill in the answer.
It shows 8:54
